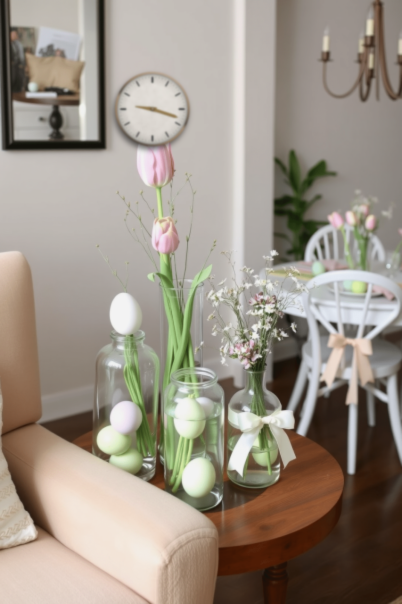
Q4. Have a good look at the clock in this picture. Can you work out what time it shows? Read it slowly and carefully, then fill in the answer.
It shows 9:18
